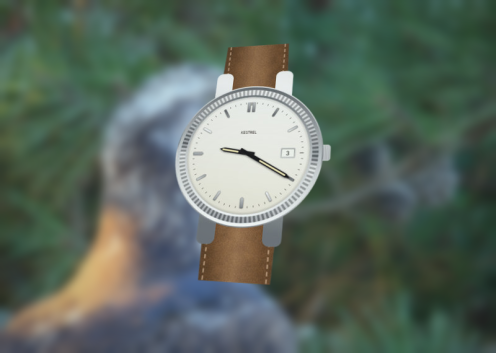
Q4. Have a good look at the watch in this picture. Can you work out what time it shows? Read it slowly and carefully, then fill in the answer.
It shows 9:20
